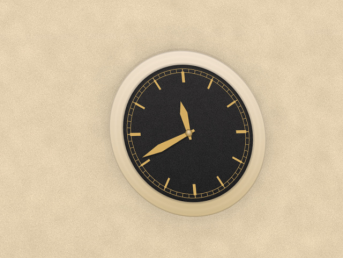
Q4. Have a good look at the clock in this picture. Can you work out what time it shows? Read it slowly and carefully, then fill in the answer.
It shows 11:41
